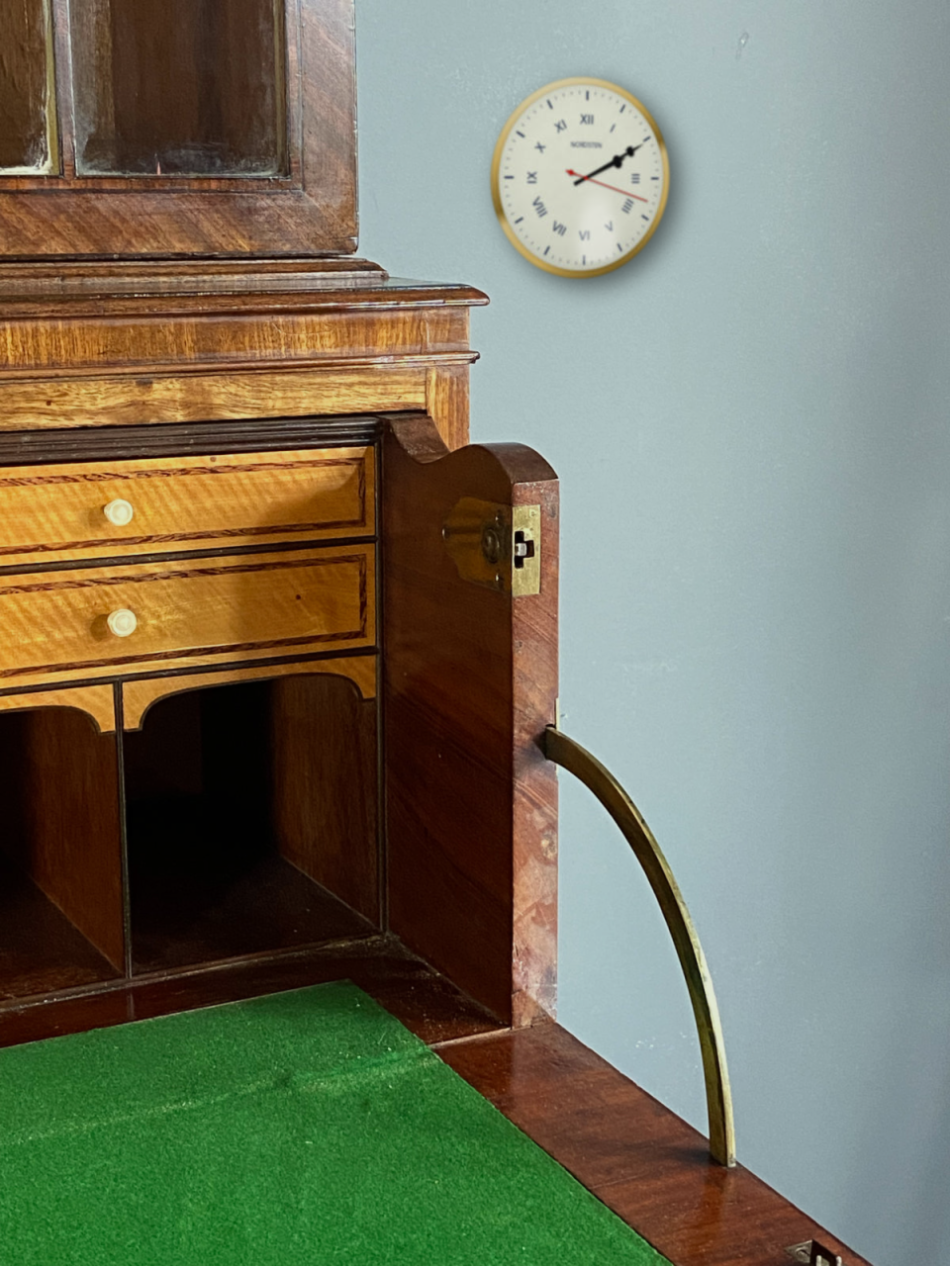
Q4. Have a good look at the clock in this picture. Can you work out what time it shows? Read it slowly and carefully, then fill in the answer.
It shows 2:10:18
